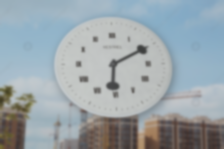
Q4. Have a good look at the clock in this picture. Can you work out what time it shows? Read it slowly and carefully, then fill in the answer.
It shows 6:10
